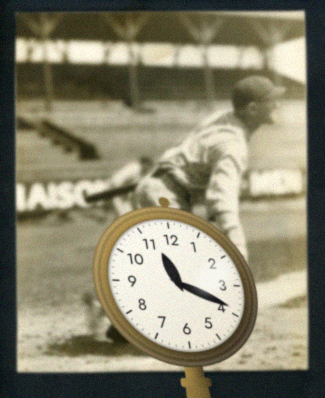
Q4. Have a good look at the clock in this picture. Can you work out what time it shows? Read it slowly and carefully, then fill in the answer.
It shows 11:19
